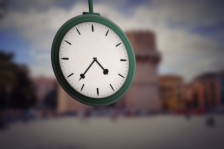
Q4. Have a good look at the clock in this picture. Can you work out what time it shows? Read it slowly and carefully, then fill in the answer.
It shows 4:37
